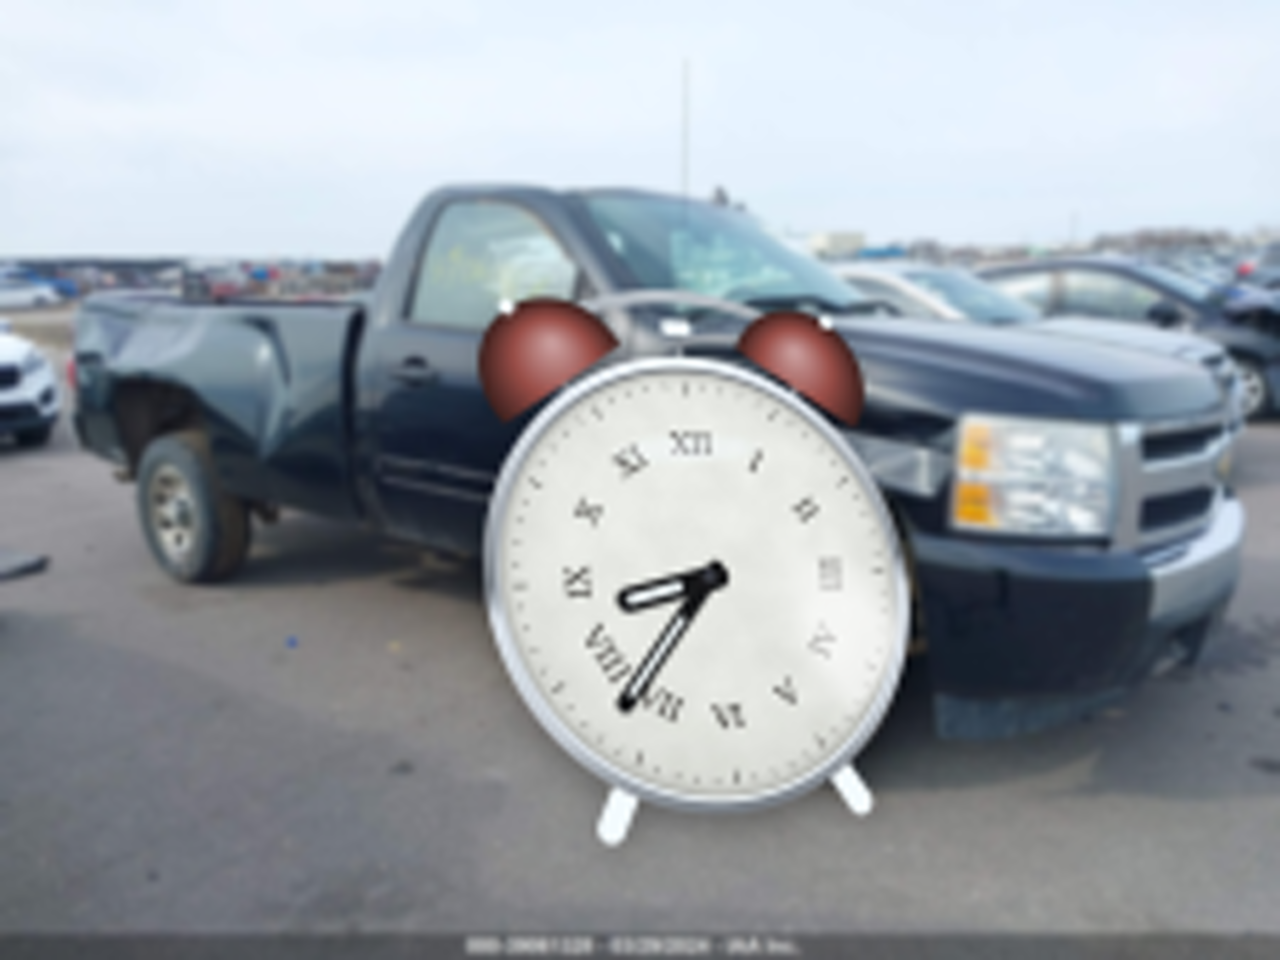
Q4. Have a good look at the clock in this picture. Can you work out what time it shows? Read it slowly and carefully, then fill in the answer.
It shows 8:37
